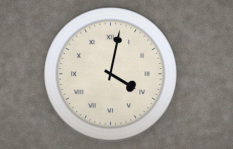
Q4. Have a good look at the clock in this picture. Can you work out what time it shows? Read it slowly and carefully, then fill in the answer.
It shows 4:02
